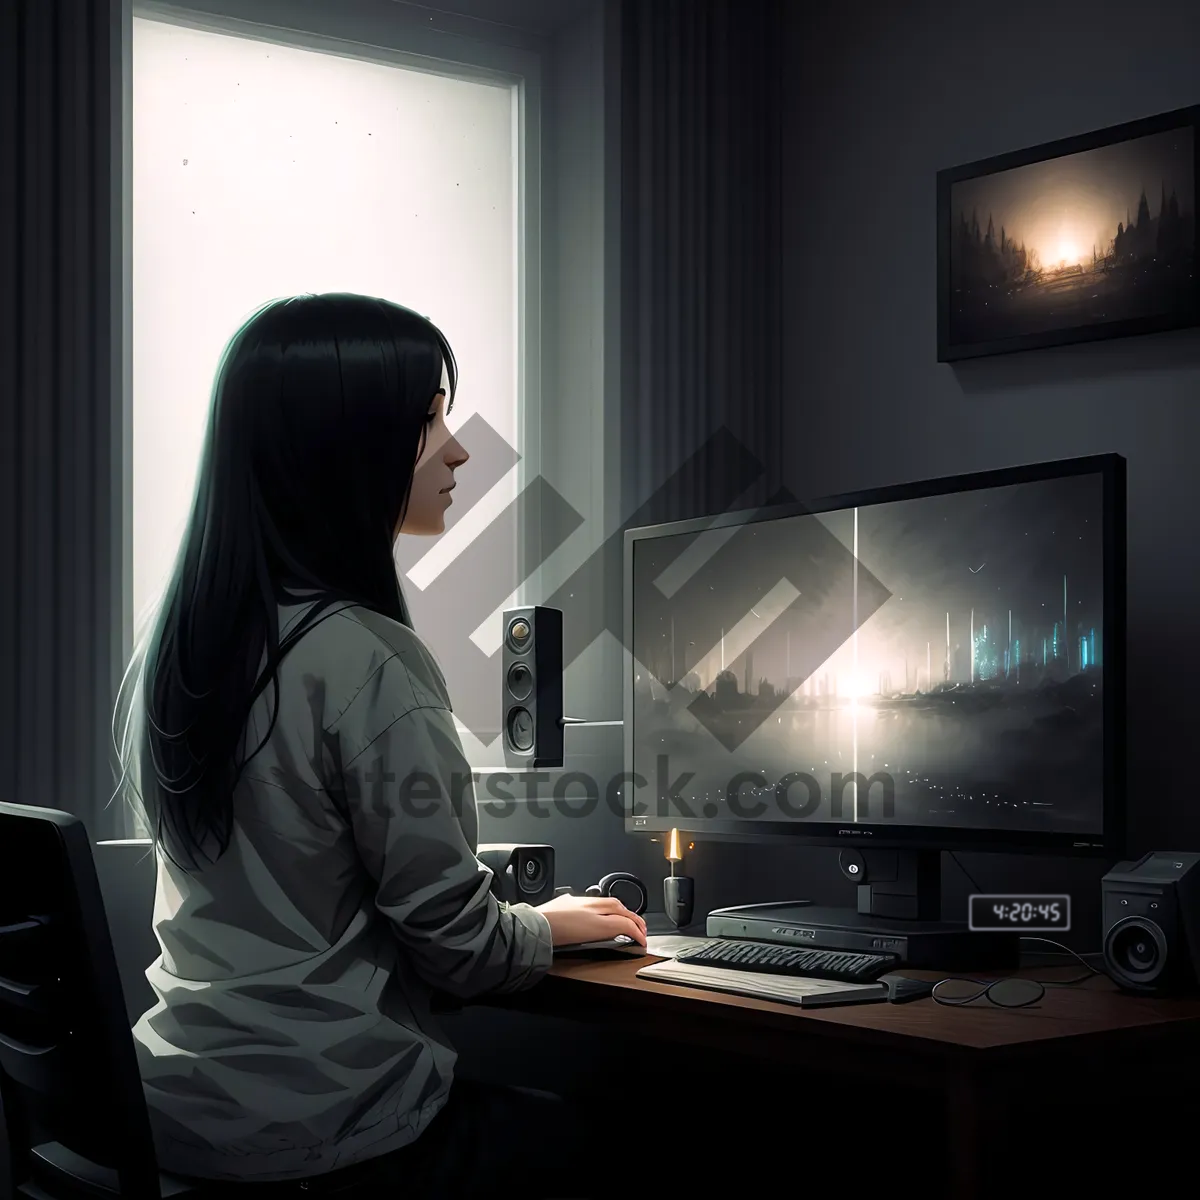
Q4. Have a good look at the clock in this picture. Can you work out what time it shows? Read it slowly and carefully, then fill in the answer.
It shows 4:20:45
